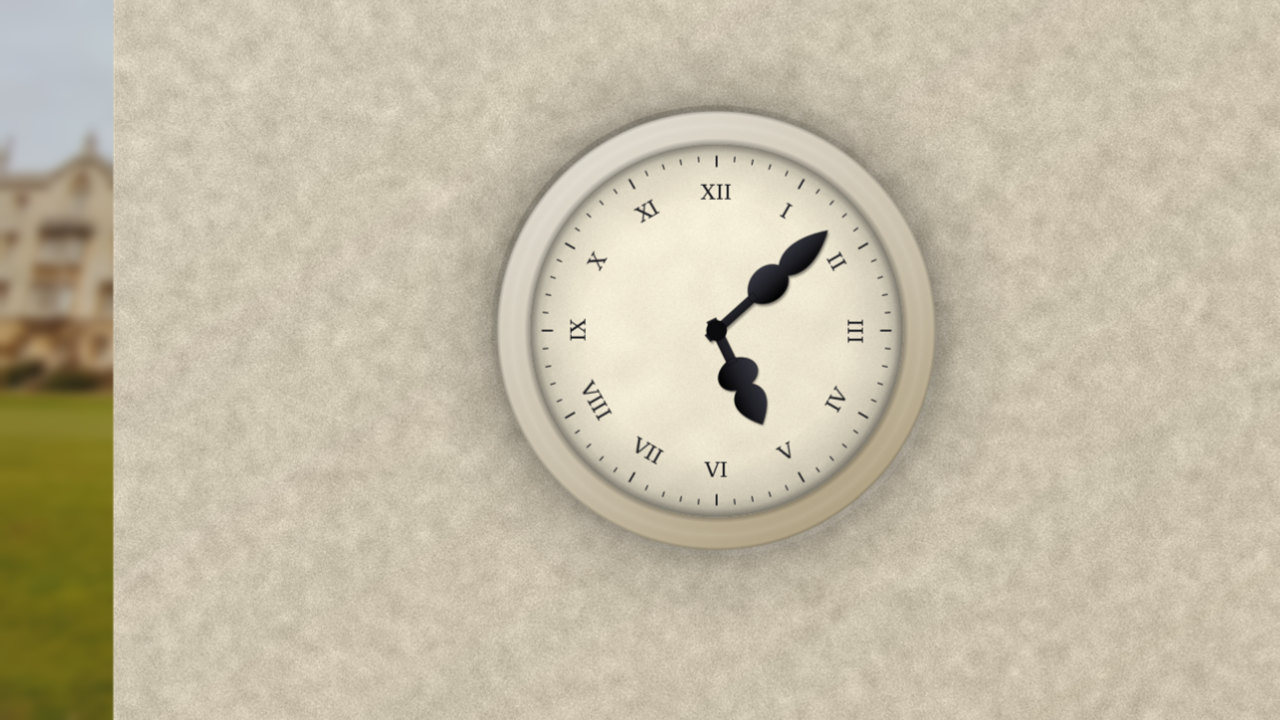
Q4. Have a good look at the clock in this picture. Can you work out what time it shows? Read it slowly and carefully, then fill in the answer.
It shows 5:08
